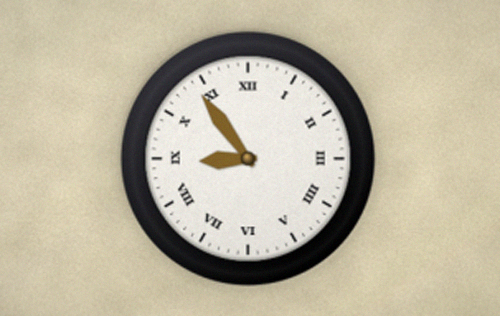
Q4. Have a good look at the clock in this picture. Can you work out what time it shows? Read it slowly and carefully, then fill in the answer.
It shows 8:54
